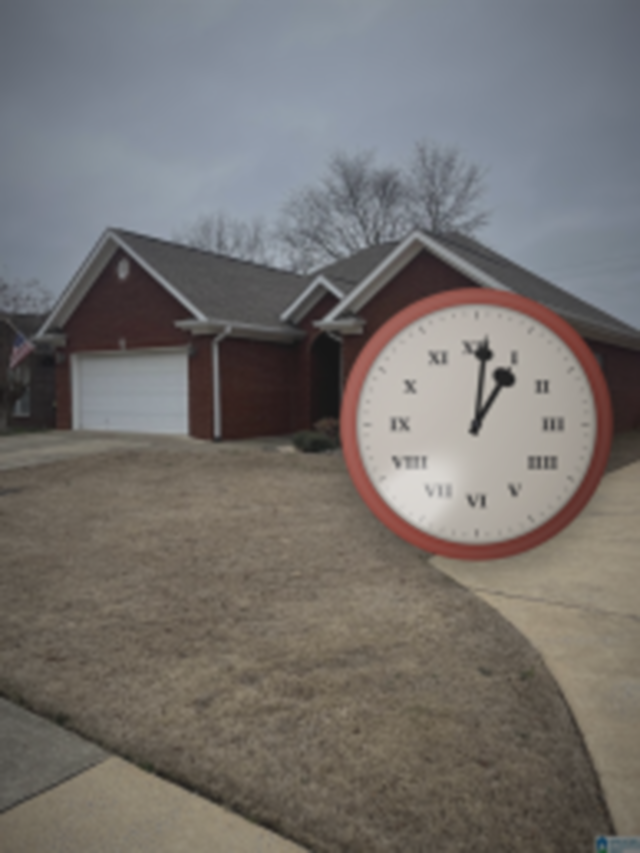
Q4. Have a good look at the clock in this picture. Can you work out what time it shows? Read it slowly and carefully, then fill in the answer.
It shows 1:01
